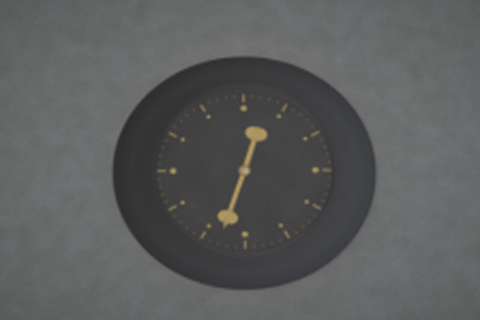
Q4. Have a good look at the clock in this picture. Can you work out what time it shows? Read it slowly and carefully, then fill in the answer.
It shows 12:33
